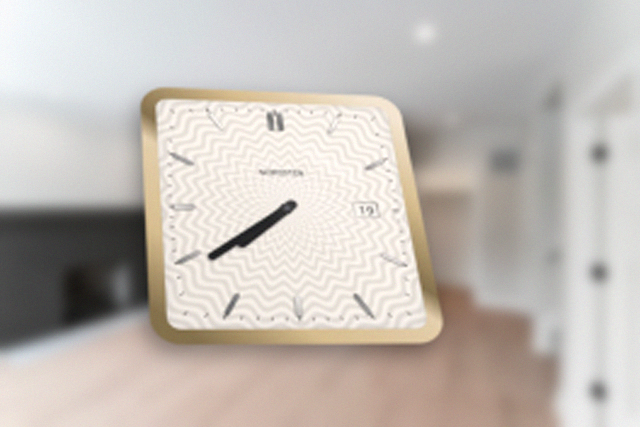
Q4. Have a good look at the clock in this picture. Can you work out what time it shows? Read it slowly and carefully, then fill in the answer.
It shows 7:39
